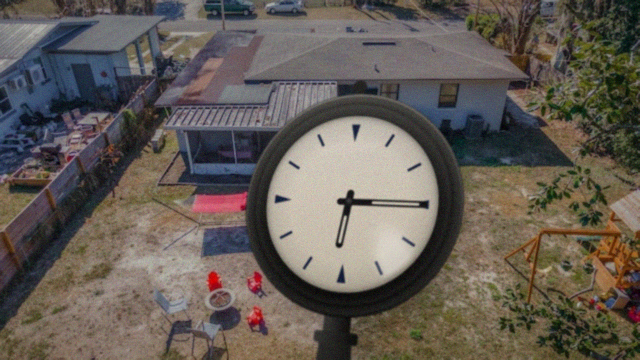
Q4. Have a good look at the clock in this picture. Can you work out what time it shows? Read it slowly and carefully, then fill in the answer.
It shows 6:15
